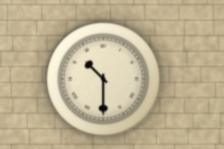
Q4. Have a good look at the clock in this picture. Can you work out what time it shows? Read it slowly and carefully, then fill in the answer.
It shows 10:30
